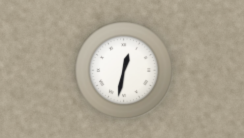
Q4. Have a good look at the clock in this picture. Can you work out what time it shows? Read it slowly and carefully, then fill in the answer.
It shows 12:32
